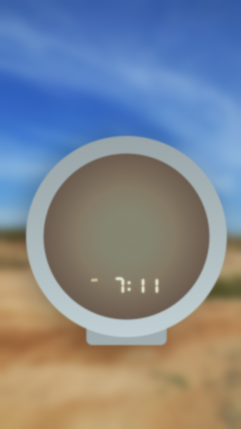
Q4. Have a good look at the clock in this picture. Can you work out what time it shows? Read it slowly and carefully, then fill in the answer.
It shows 7:11
